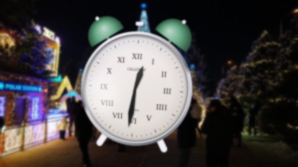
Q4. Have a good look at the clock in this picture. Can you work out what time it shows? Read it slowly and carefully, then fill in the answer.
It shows 12:31
